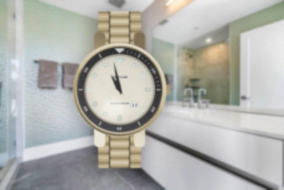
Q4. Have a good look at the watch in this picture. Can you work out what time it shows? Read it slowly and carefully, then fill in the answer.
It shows 10:58
